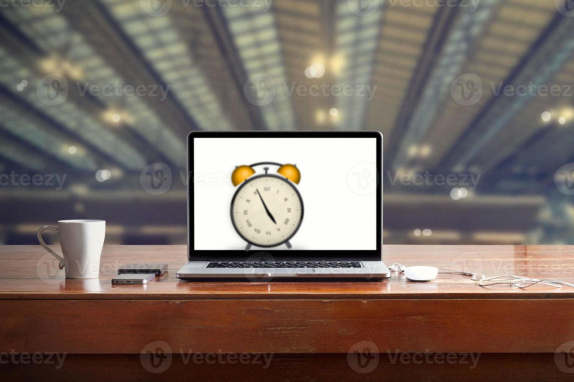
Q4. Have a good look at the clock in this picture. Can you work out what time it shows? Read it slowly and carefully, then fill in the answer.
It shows 4:56
